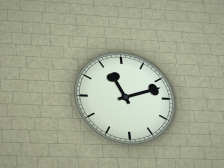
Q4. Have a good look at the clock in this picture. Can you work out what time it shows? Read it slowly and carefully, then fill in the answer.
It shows 11:12
